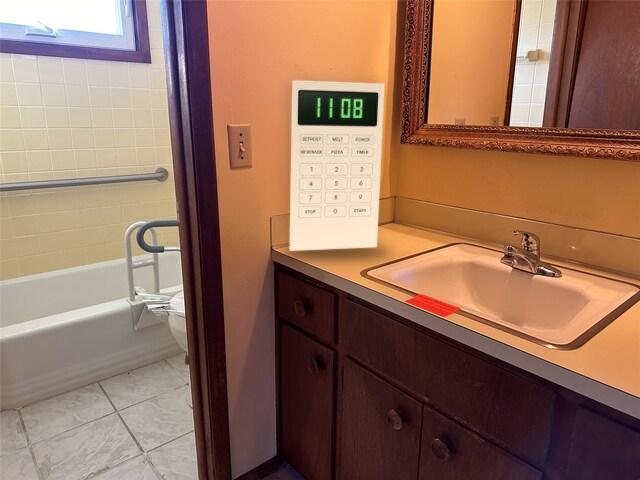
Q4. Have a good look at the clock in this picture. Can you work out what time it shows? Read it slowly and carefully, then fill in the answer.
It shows 11:08
